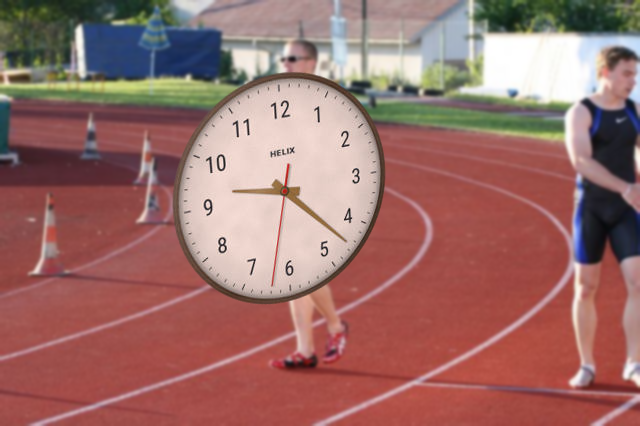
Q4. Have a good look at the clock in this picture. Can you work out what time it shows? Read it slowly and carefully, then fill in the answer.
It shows 9:22:32
